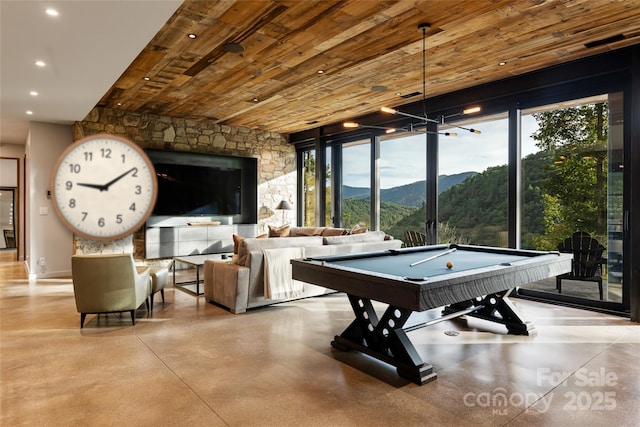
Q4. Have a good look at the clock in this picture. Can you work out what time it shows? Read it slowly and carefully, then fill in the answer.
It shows 9:09
